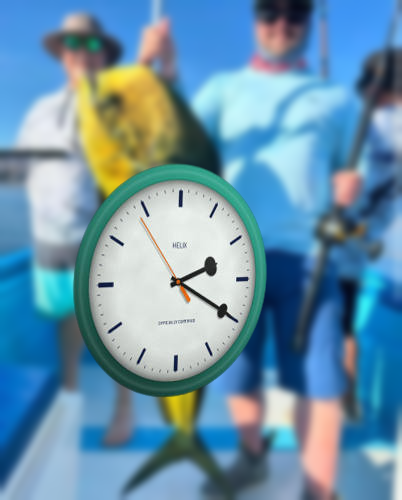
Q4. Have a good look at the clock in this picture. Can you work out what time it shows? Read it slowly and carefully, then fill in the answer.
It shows 2:19:54
